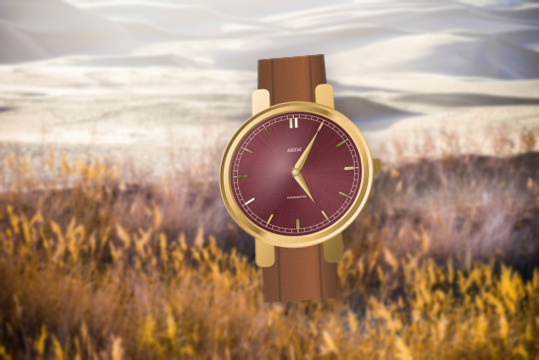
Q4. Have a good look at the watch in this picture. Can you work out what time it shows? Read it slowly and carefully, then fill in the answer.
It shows 5:05
